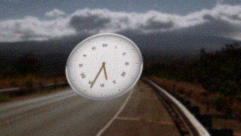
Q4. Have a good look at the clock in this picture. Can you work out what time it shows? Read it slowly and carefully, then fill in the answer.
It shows 5:34
